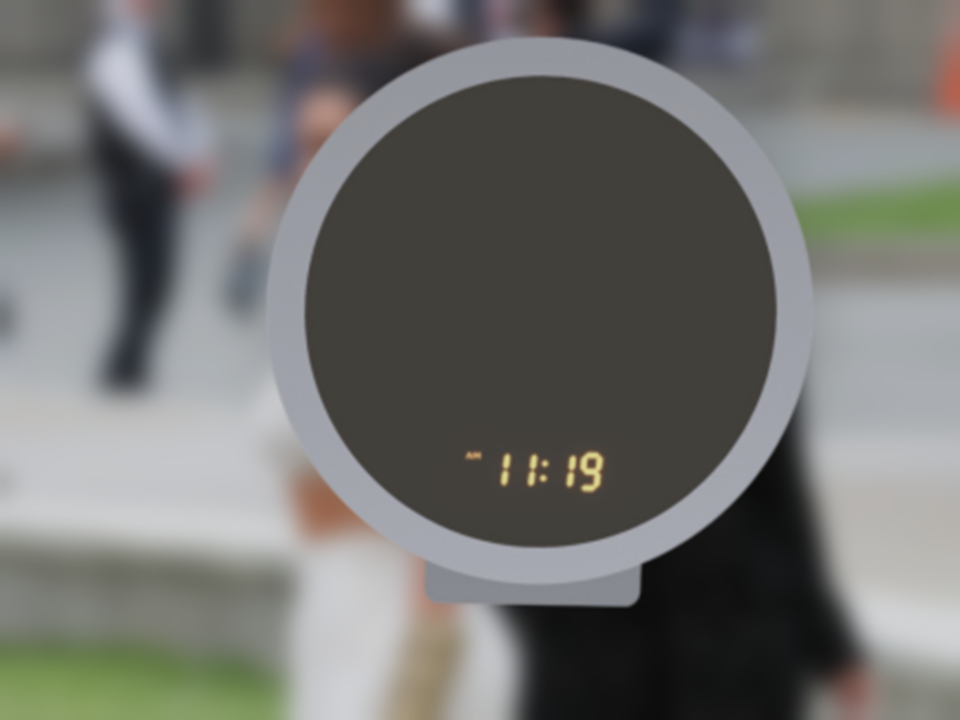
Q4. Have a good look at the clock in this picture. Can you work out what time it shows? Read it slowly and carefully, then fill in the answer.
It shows 11:19
